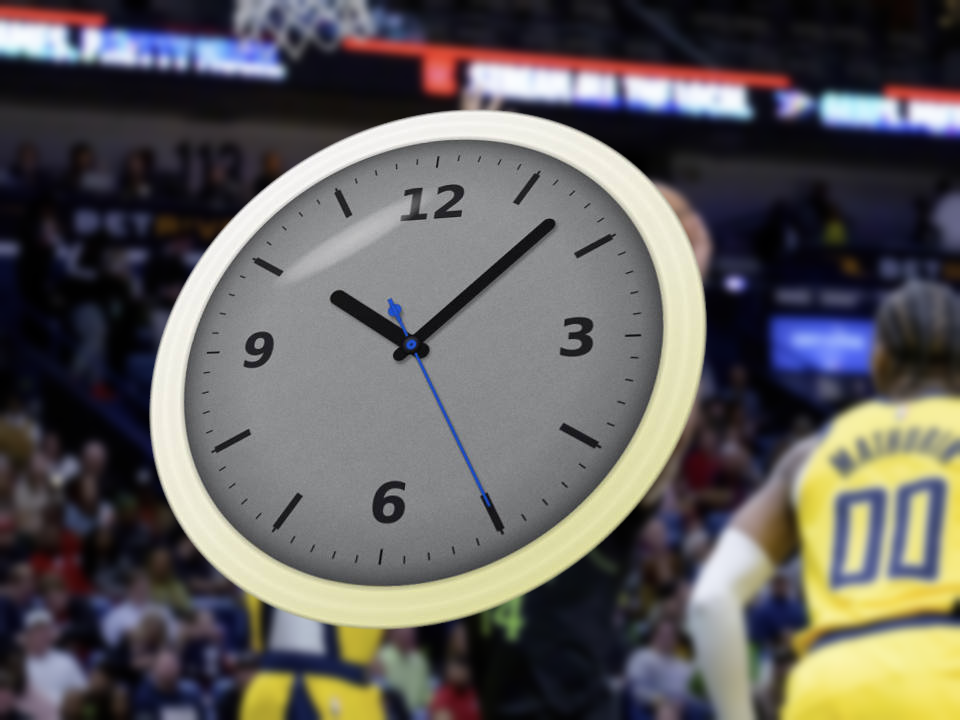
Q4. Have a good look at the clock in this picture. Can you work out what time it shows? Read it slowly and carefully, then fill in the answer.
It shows 10:07:25
